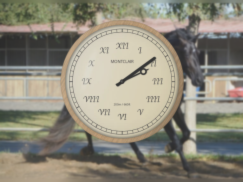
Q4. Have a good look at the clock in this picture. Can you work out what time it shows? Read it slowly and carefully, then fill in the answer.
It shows 2:09
